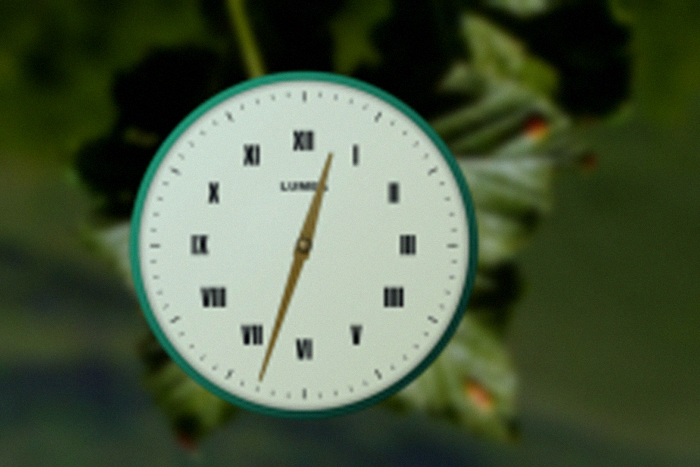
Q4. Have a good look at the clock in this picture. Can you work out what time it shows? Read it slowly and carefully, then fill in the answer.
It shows 12:33
